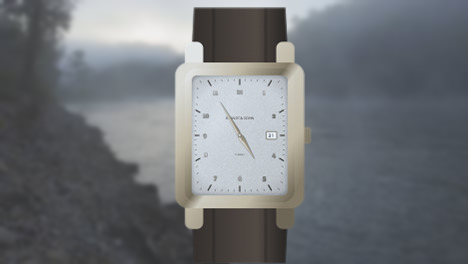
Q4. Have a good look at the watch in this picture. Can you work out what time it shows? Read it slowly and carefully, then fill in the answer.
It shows 4:55
